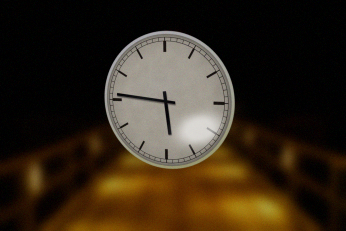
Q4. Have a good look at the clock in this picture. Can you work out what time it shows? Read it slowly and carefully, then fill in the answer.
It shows 5:46
